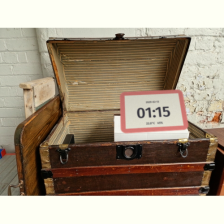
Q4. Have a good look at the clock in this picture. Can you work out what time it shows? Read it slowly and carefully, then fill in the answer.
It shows 1:15
